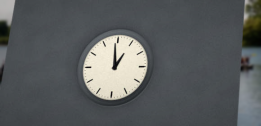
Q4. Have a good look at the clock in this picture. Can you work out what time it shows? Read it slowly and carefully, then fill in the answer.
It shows 12:59
